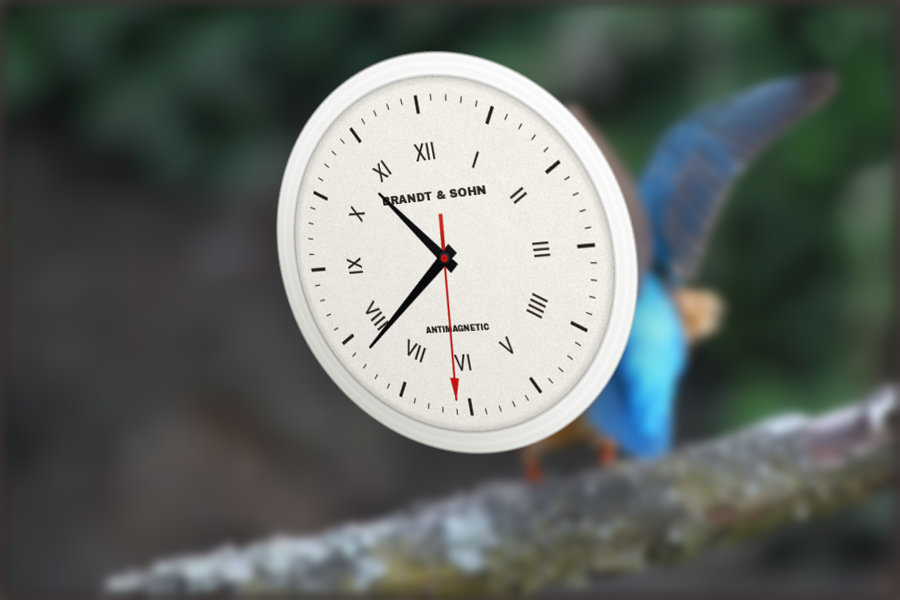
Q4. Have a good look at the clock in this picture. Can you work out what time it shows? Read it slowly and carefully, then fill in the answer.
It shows 10:38:31
